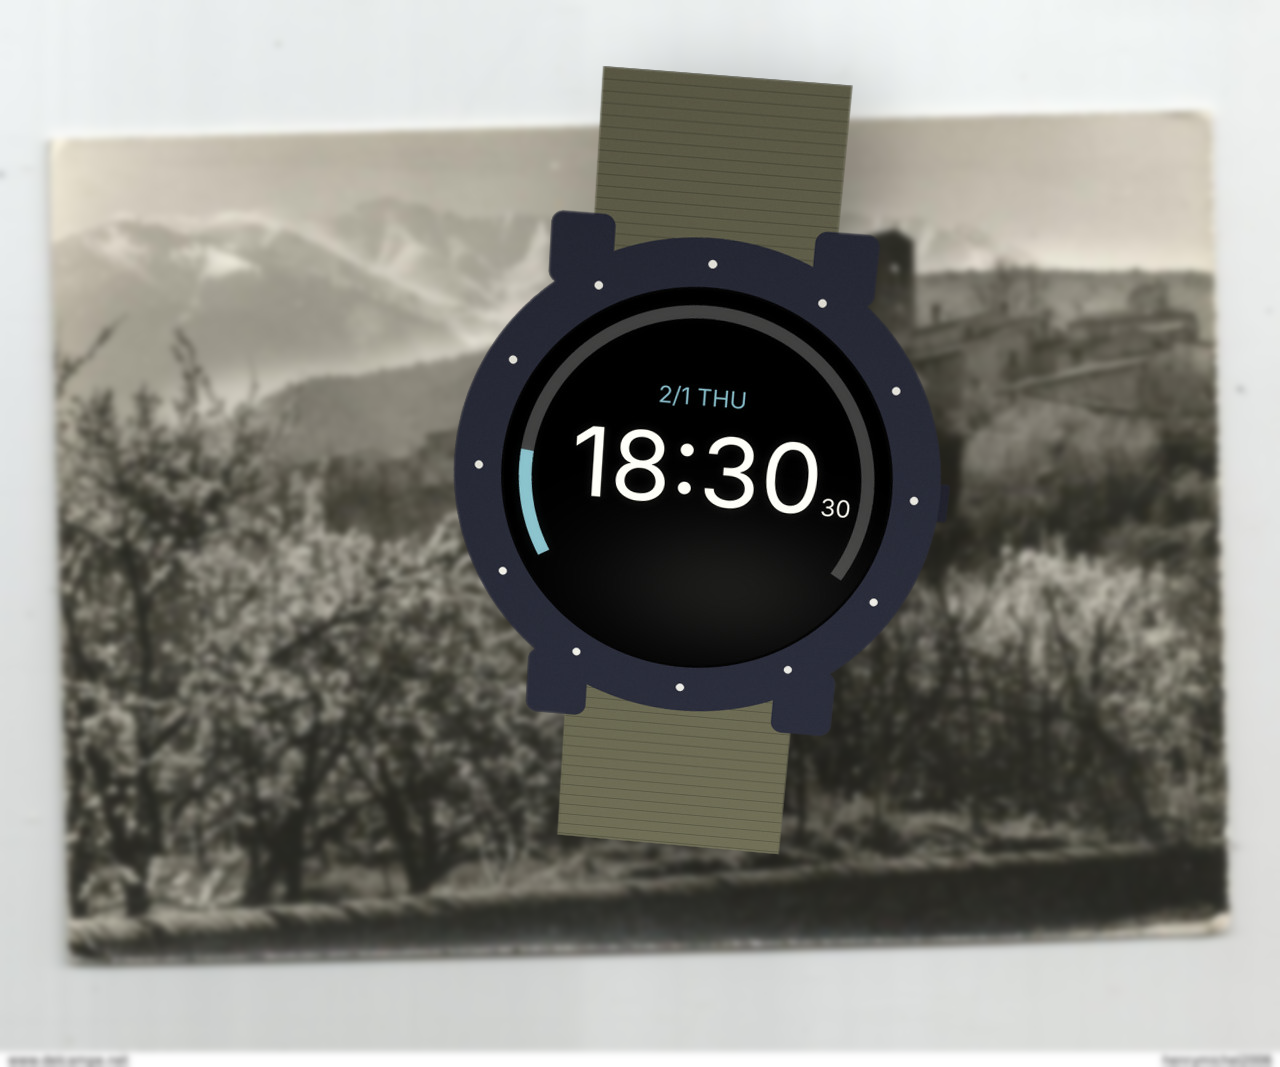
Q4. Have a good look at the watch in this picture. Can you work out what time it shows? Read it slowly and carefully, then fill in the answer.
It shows 18:30:30
